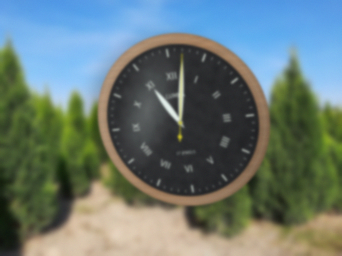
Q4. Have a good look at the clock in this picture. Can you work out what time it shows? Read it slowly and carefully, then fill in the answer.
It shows 11:02:02
